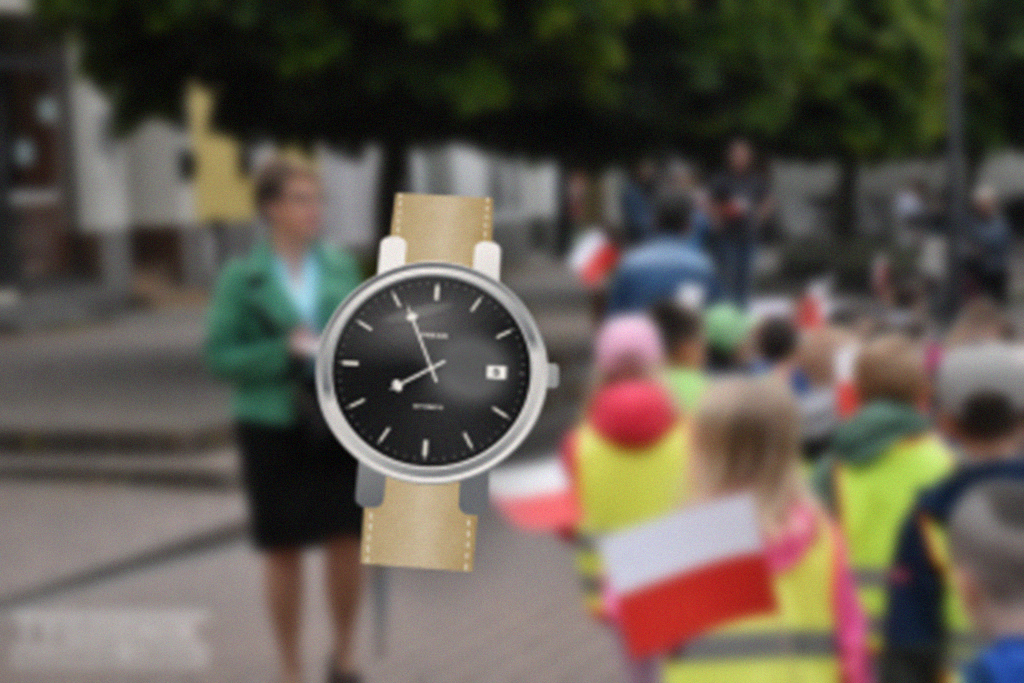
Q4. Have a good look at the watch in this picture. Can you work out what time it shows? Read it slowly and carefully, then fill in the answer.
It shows 7:56
